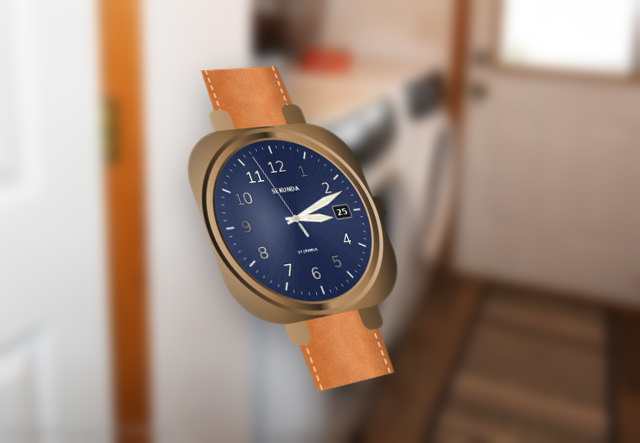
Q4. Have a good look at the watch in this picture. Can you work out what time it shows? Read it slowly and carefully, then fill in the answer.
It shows 3:11:57
